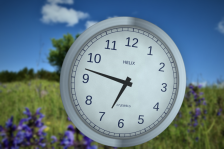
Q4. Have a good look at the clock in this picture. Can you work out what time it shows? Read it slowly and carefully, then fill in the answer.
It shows 6:47
